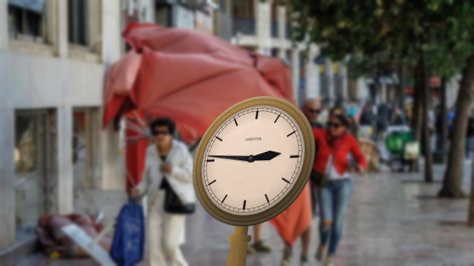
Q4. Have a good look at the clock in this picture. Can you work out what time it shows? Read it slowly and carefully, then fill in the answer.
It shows 2:46
